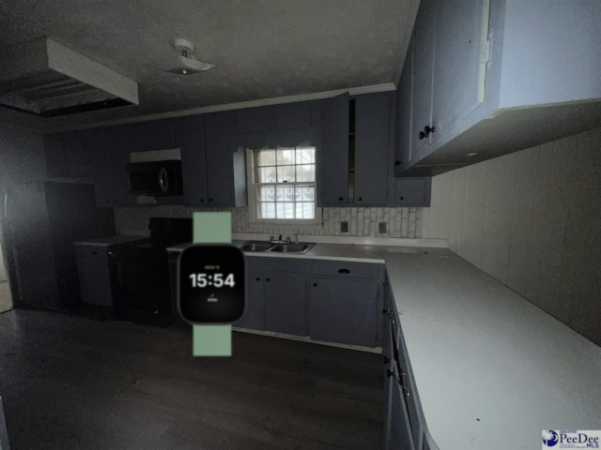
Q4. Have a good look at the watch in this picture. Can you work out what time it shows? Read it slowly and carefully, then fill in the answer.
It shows 15:54
